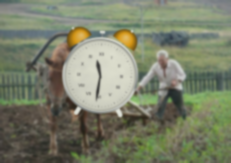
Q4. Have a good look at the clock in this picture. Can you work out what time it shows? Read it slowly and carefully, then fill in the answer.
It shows 11:31
